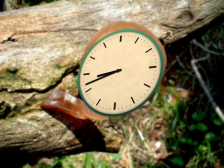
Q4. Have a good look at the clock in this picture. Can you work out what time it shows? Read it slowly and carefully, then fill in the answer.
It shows 8:42
